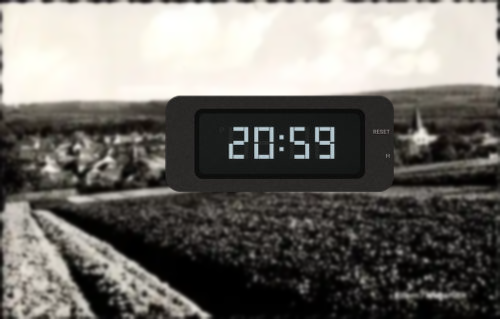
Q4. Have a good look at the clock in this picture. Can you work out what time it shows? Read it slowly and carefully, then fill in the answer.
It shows 20:59
